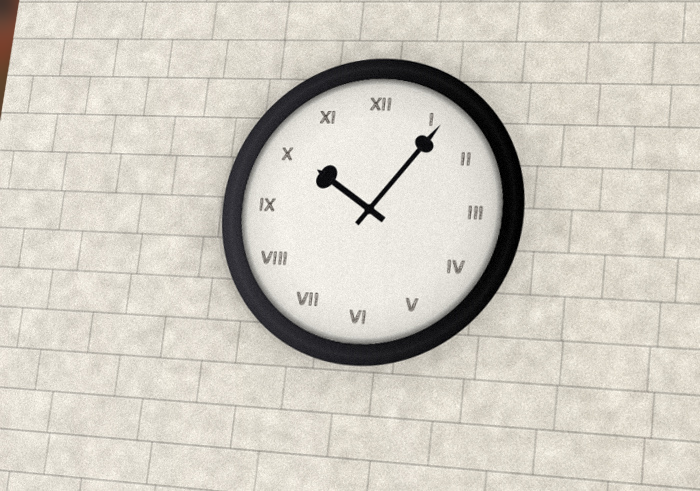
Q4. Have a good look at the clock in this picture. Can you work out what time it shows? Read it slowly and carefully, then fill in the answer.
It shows 10:06
